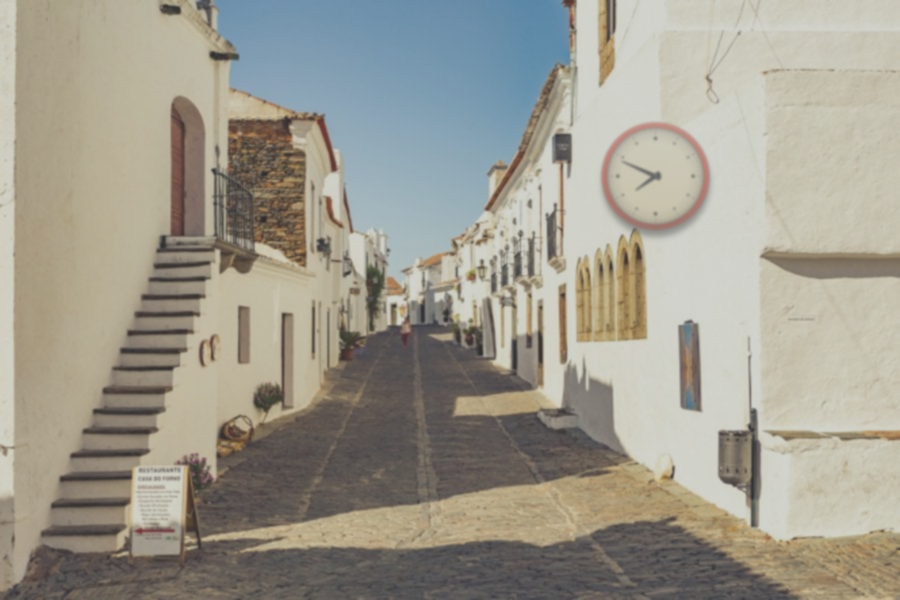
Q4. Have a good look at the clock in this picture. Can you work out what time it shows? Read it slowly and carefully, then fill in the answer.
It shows 7:49
